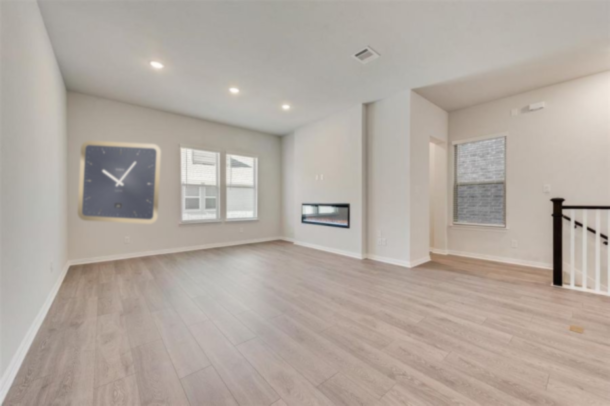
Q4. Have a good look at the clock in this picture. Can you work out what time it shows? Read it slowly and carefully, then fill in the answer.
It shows 10:06
